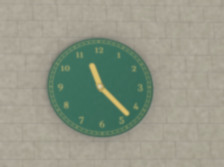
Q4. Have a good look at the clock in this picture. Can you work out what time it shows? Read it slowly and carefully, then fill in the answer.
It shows 11:23
